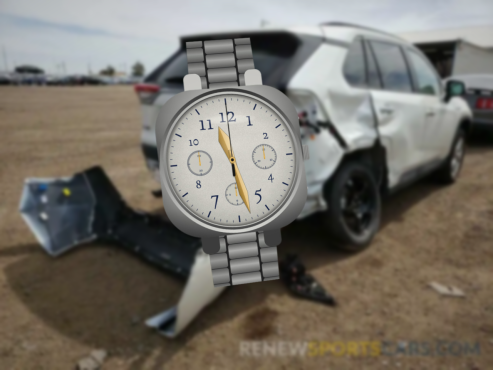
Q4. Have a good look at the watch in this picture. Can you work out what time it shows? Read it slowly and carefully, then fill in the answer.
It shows 11:28
